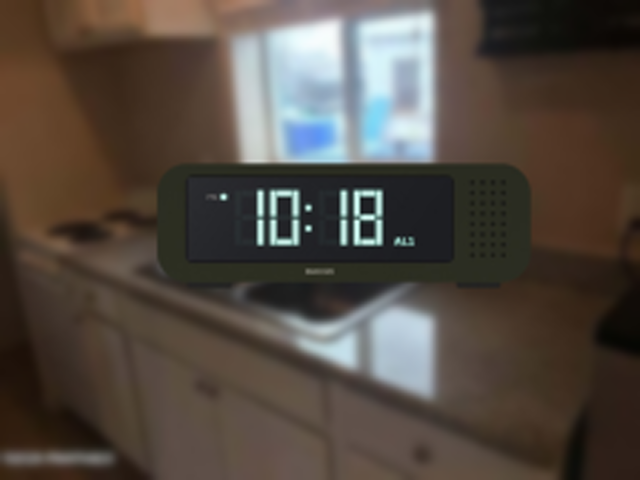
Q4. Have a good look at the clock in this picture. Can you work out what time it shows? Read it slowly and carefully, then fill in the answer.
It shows 10:18
